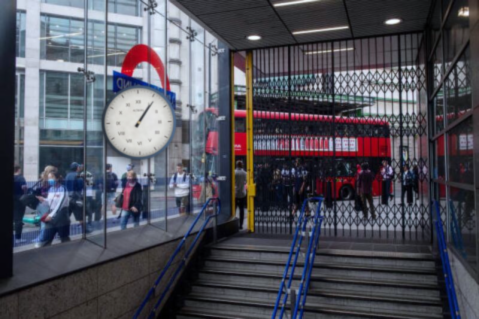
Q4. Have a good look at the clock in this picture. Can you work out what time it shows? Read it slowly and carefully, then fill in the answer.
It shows 1:06
